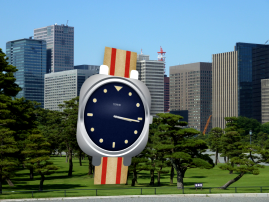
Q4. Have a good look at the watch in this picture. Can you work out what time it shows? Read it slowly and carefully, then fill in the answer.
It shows 3:16
